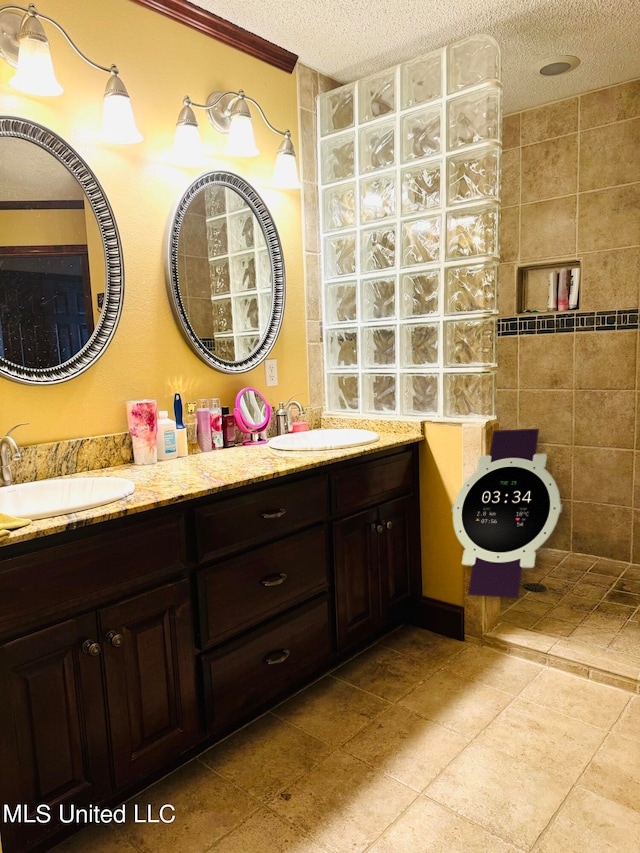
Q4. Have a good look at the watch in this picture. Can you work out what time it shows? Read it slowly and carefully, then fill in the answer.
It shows 3:34
